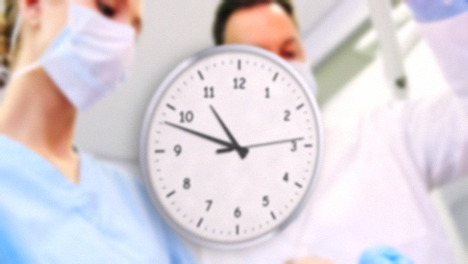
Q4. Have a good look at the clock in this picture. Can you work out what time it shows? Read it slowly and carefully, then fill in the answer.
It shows 10:48:14
